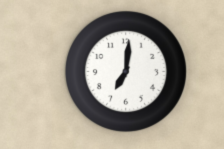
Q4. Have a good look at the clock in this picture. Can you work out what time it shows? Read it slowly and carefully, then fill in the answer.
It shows 7:01
